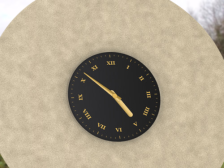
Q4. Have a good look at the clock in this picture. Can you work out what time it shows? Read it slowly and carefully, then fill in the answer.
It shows 4:52
